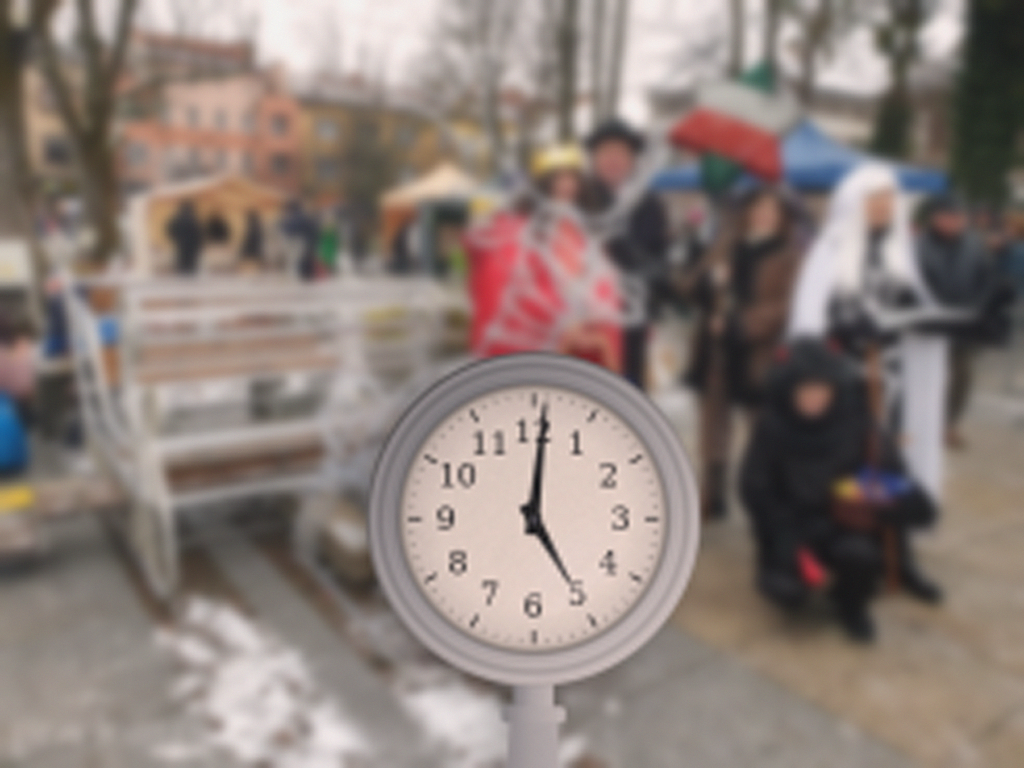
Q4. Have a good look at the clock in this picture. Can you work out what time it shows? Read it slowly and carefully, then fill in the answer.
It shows 5:01
